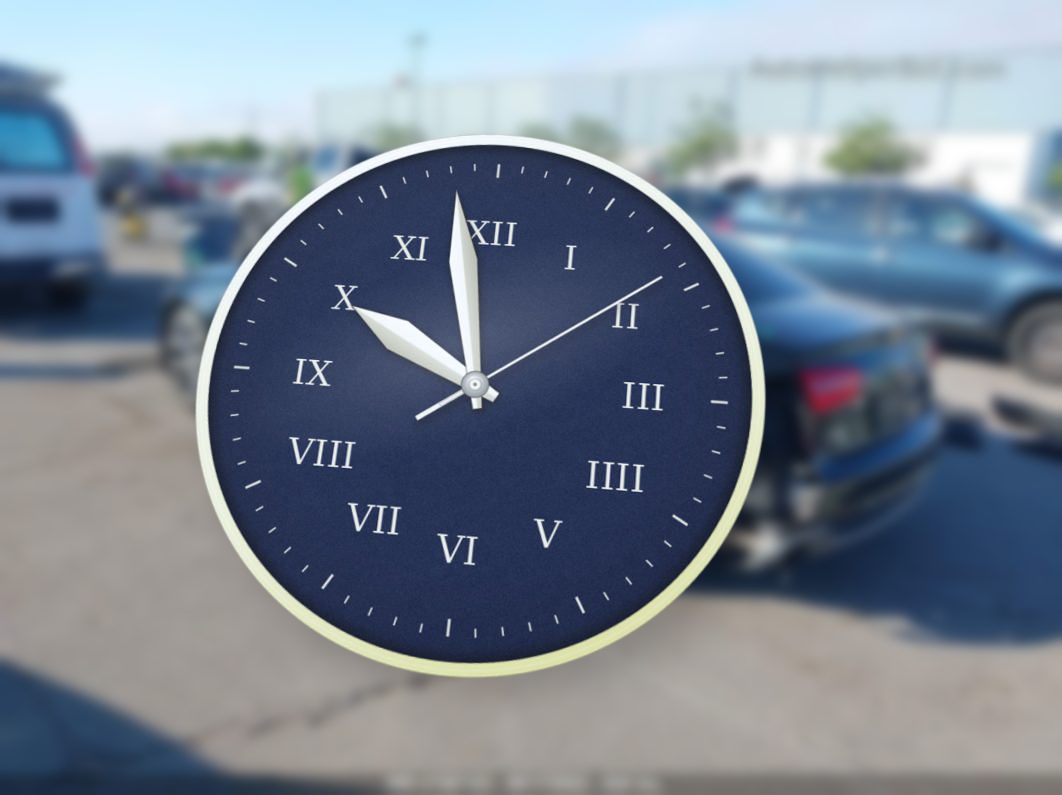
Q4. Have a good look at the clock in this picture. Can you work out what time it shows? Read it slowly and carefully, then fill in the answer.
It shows 9:58:09
